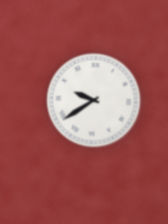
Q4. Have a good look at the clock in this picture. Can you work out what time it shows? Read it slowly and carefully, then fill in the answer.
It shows 9:39
